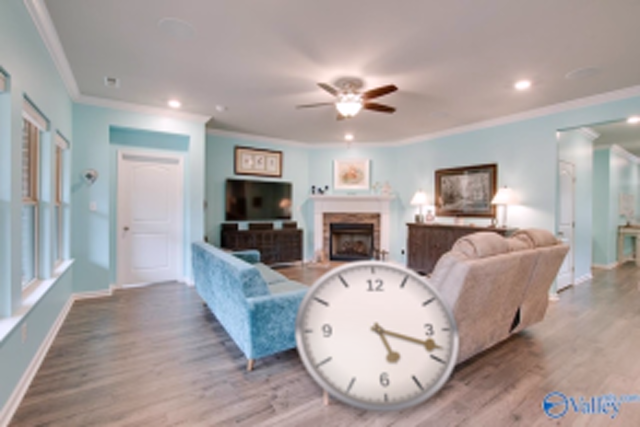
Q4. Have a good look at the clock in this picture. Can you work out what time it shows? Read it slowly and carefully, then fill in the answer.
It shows 5:18
